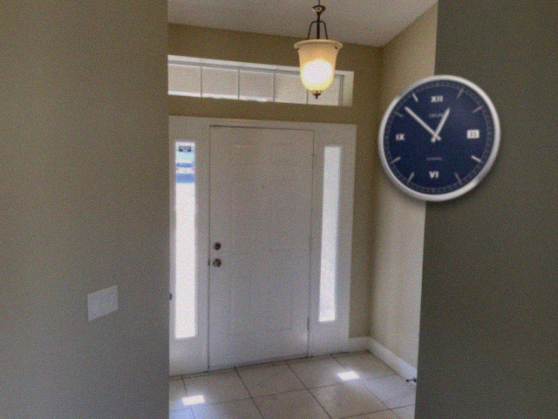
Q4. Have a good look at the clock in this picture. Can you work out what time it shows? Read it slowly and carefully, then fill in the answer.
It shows 12:52
